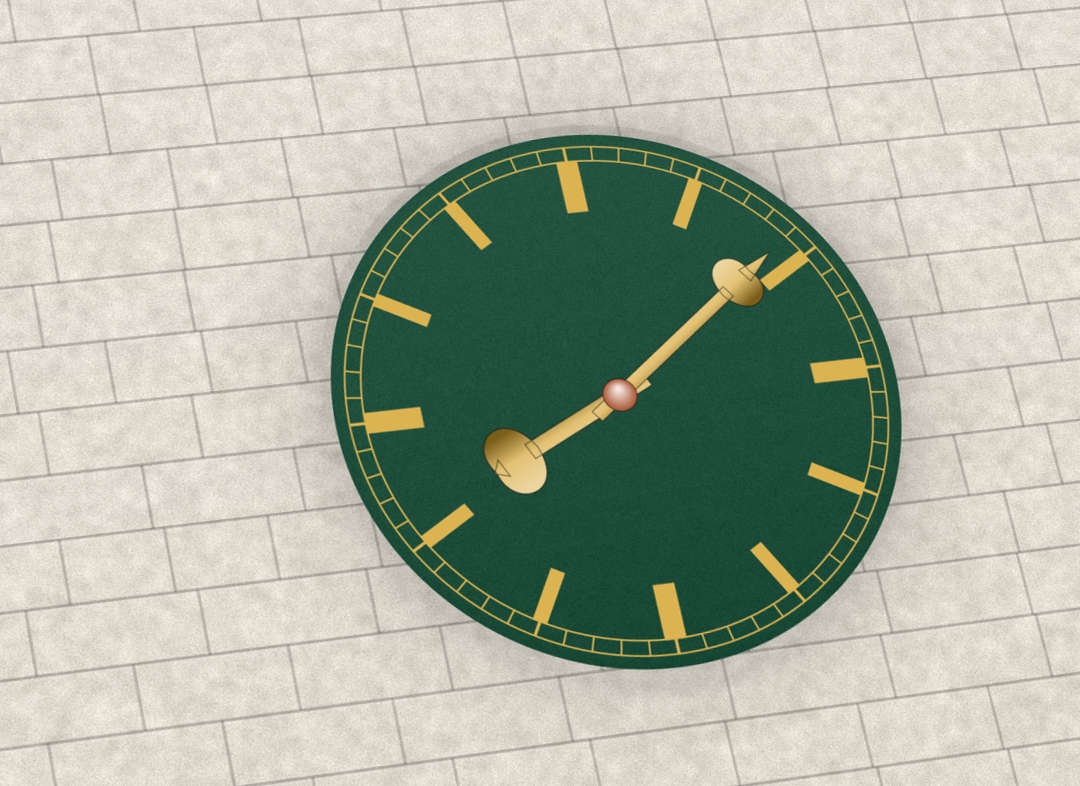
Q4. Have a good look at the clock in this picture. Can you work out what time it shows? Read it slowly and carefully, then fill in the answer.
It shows 8:09
